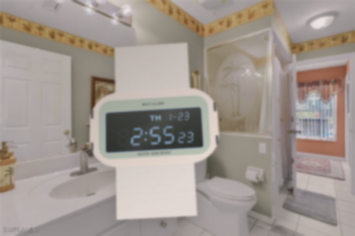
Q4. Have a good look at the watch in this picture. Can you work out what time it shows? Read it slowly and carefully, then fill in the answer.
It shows 2:55:23
